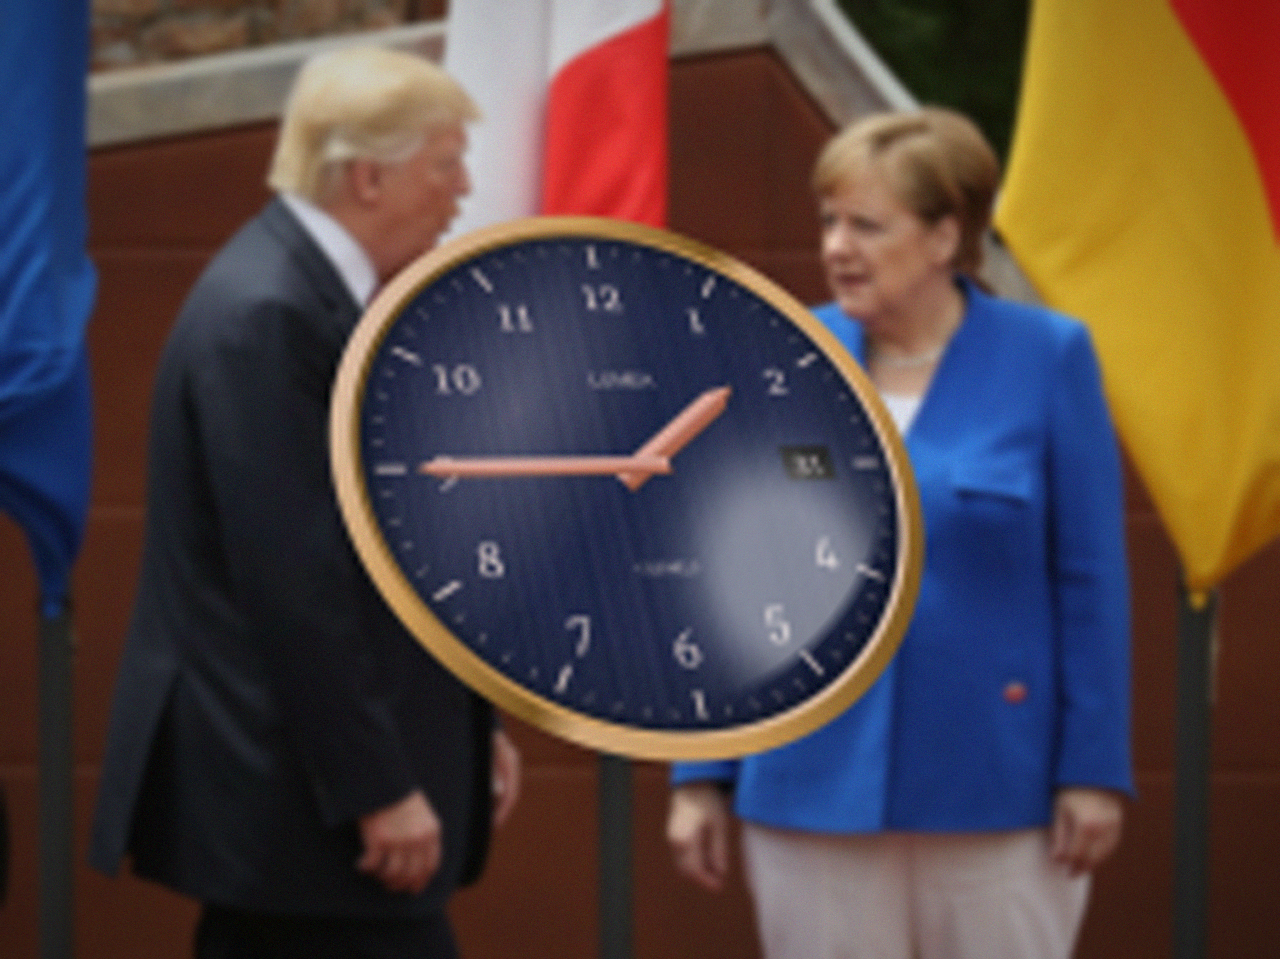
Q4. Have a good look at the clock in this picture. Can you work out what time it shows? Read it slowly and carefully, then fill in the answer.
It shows 1:45
